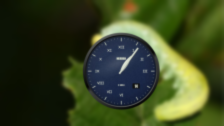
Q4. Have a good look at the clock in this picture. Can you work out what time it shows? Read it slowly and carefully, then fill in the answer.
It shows 1:06
